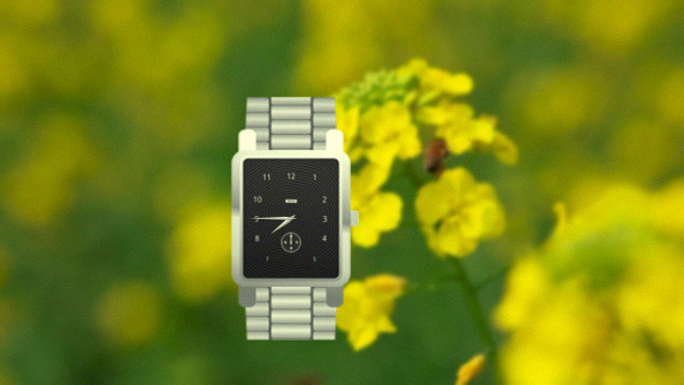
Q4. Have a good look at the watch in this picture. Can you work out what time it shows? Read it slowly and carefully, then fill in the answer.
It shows 7:45
